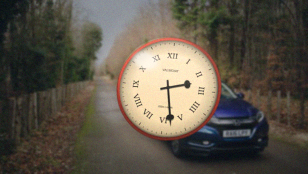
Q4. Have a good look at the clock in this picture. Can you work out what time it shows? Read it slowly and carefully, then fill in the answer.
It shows 2:28
